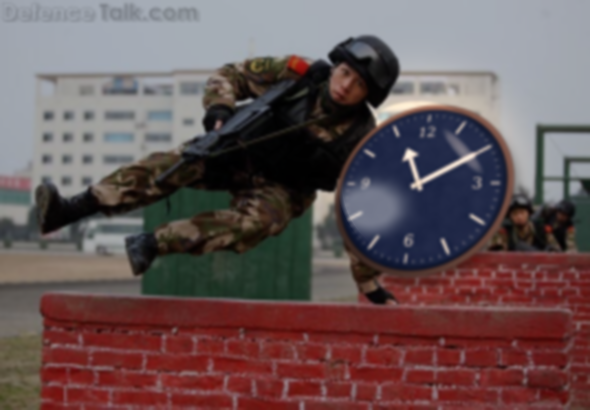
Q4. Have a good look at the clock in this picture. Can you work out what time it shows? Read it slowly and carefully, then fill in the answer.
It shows 11:10
